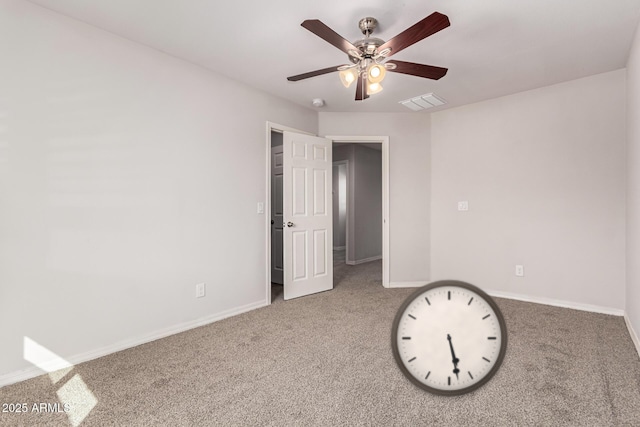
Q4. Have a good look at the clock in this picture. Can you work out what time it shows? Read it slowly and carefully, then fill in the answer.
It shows 5:28
